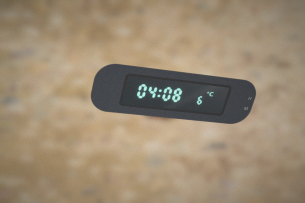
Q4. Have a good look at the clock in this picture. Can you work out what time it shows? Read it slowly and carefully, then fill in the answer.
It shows 4:08
